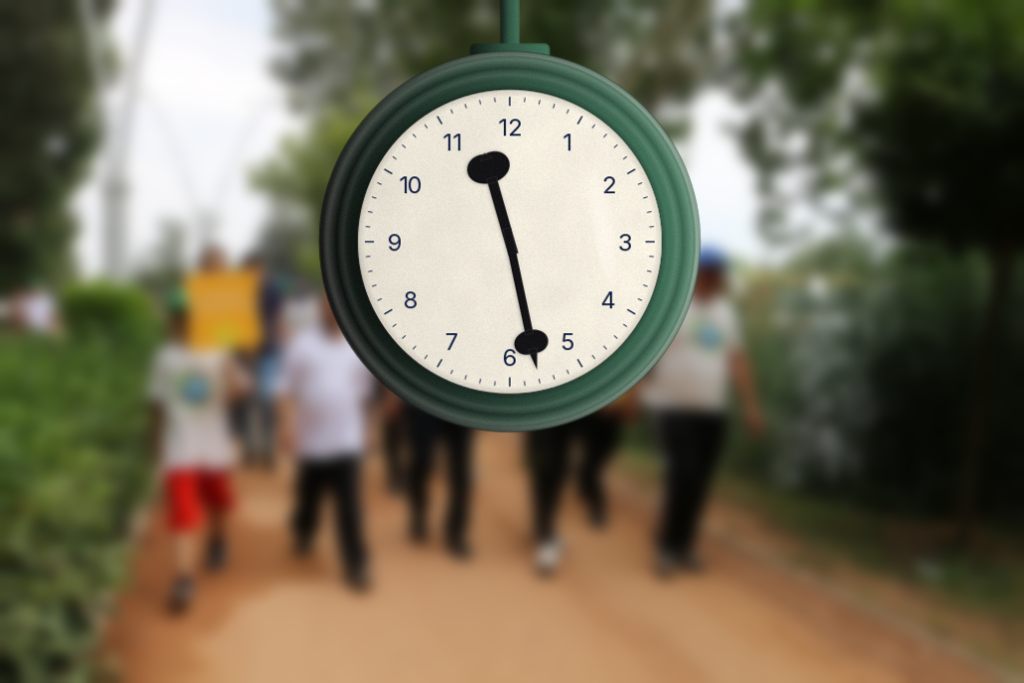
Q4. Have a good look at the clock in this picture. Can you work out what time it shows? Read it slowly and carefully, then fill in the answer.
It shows 11:28
